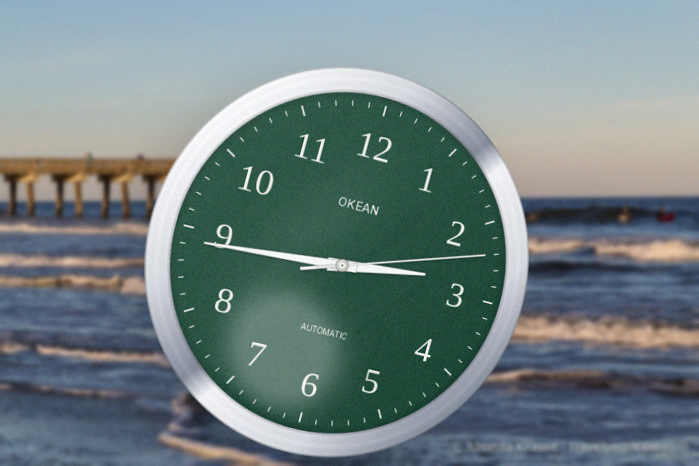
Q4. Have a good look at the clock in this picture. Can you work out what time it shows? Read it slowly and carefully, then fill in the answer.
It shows 2:44:12
